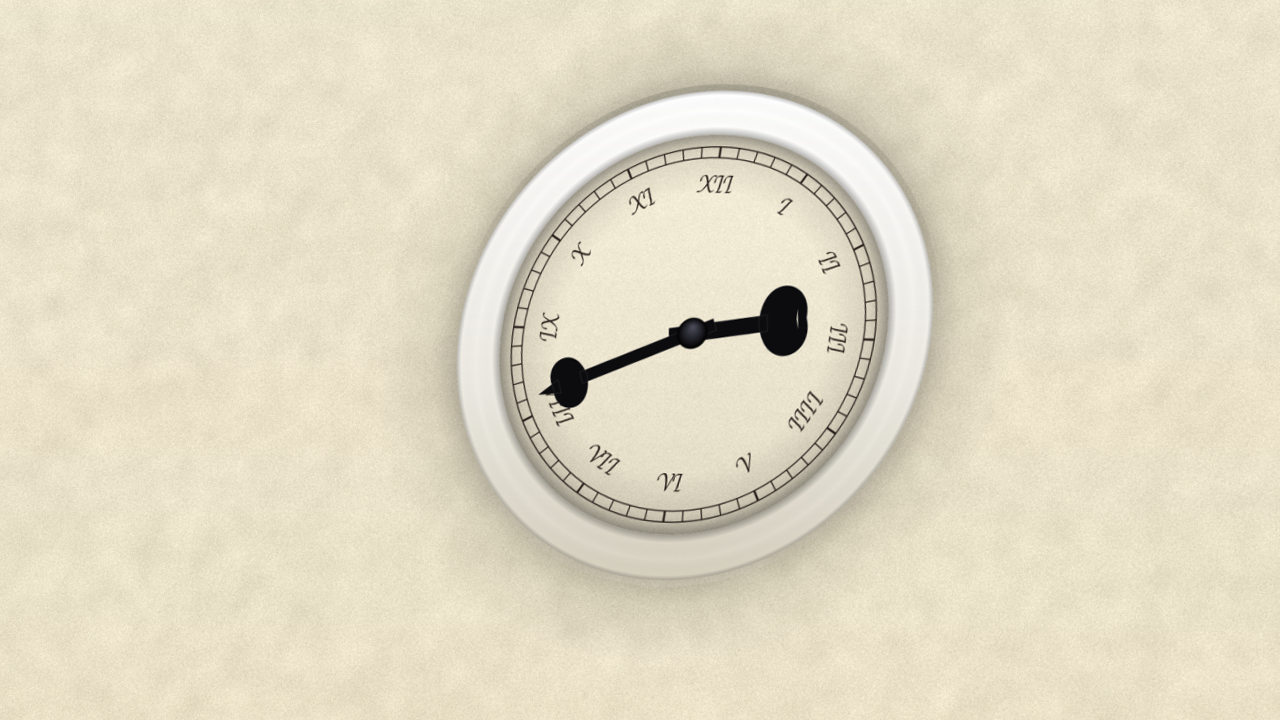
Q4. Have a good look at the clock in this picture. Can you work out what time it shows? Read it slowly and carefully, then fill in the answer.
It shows 2:41
